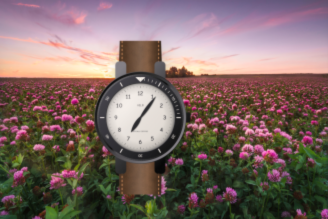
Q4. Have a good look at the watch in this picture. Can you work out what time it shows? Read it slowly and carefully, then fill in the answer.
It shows 7:06
